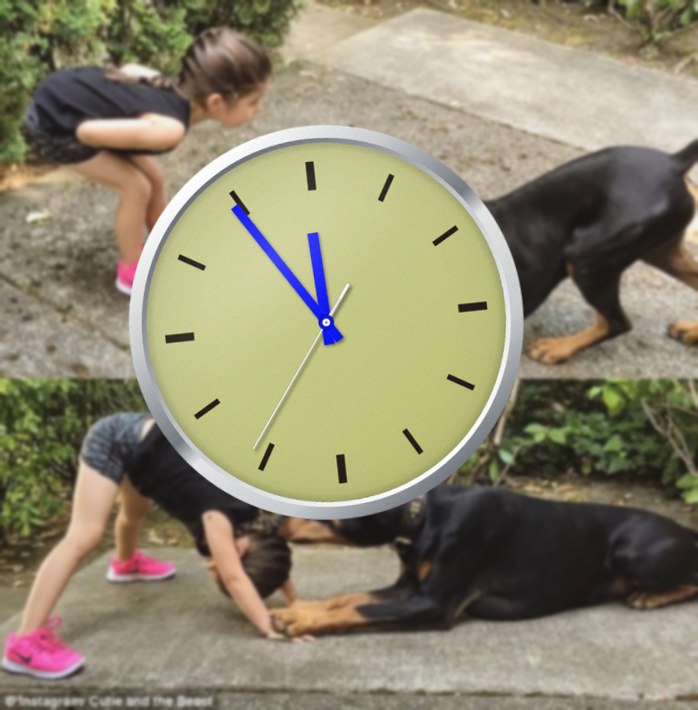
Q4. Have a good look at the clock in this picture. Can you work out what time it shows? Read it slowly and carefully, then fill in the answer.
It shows 11:54:36
